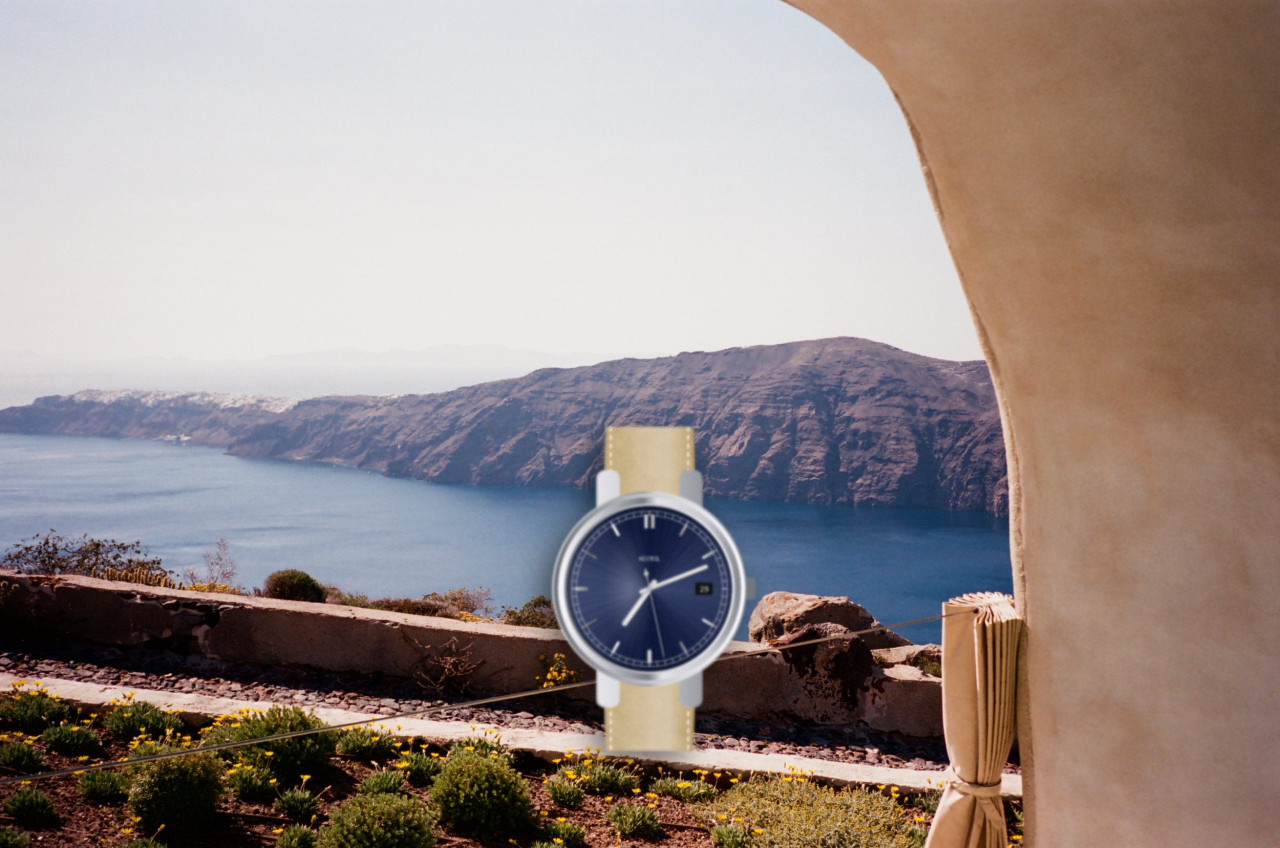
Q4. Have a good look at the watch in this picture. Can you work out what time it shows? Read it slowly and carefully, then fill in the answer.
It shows 7:11:28
